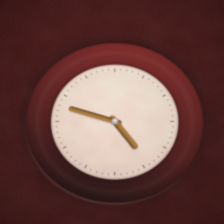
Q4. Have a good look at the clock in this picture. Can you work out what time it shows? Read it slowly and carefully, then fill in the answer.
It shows 4:48
